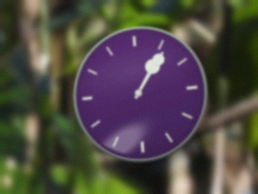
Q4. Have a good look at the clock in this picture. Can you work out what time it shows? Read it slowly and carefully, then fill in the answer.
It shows 1:06
